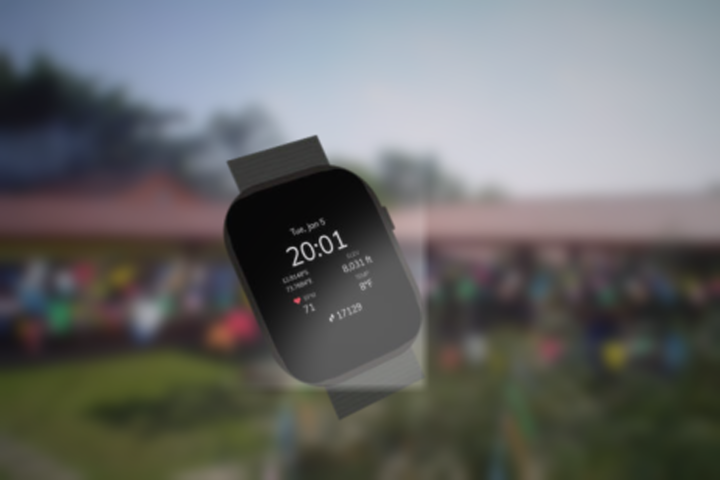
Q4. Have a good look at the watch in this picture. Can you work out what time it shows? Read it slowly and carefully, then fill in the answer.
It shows 20:01
